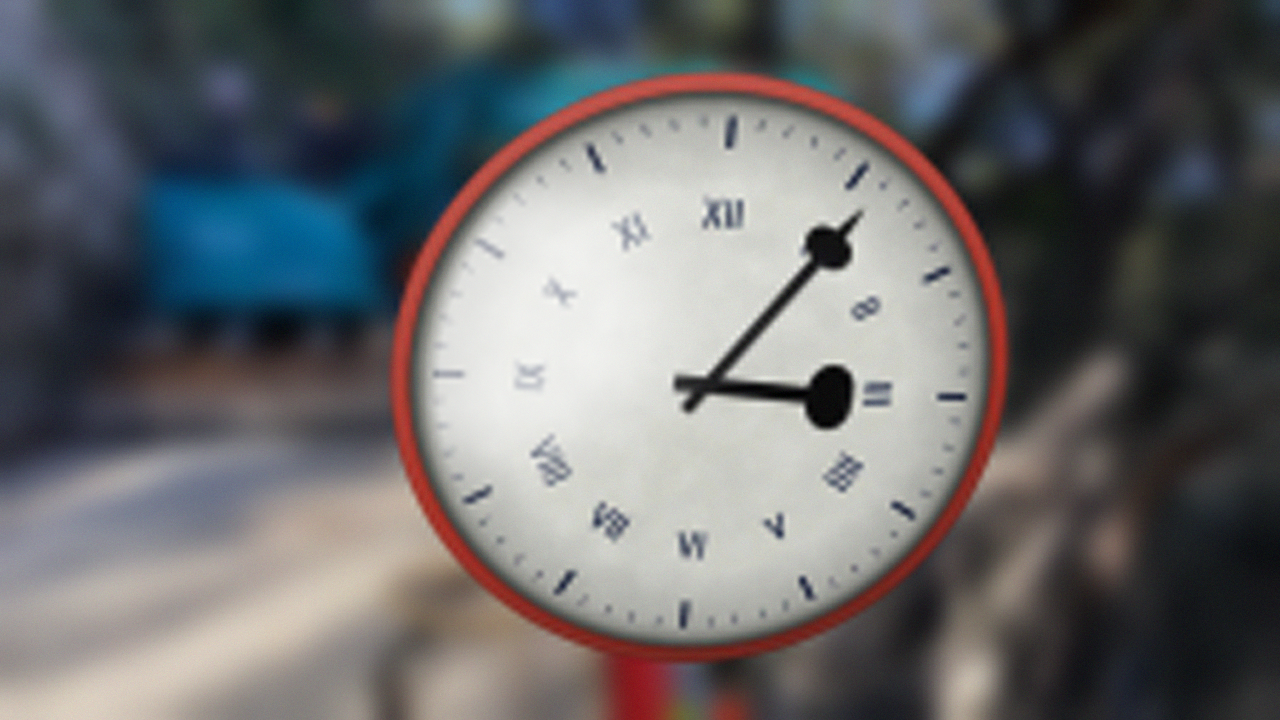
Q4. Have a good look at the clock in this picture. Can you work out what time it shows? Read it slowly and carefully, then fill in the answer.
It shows 3:06
